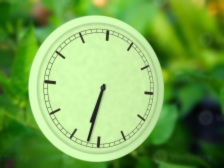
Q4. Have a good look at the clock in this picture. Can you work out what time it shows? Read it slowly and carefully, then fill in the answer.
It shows 6:32
